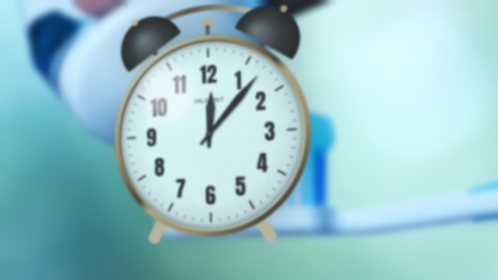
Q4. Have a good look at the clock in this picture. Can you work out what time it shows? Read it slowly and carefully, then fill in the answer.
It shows 12:07
